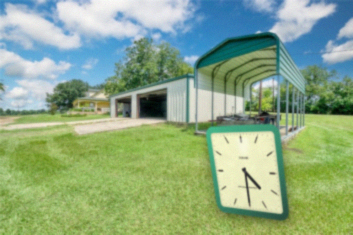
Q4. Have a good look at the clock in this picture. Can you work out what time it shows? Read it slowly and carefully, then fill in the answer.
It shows 4:30
